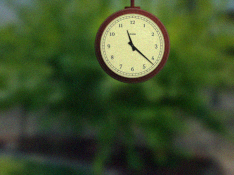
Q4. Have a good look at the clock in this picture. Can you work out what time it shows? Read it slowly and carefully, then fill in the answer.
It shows 11:22
